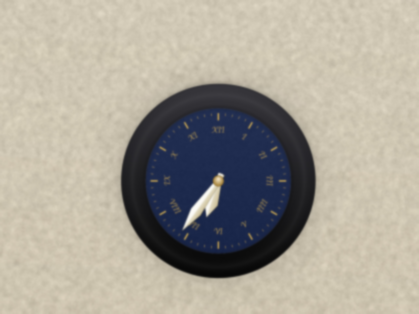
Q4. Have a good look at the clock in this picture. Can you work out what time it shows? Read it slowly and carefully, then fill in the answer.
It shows 6:36
